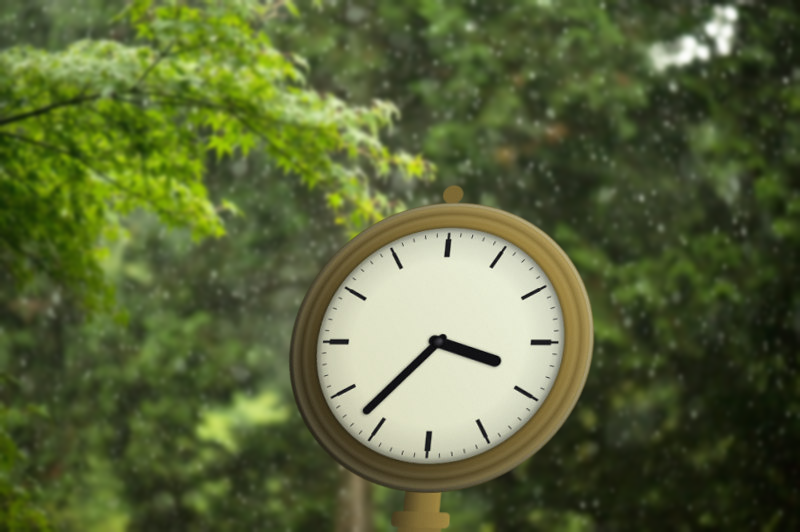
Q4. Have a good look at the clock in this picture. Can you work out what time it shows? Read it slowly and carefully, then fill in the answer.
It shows 3:37
